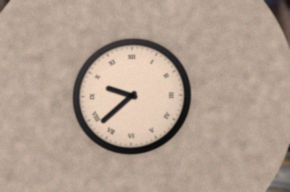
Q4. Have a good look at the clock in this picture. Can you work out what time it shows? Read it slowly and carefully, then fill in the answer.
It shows 9:38
